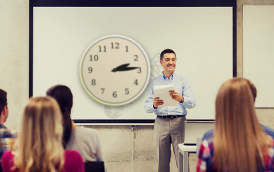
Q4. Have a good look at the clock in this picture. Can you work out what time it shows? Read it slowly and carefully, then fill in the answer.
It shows 2:14
